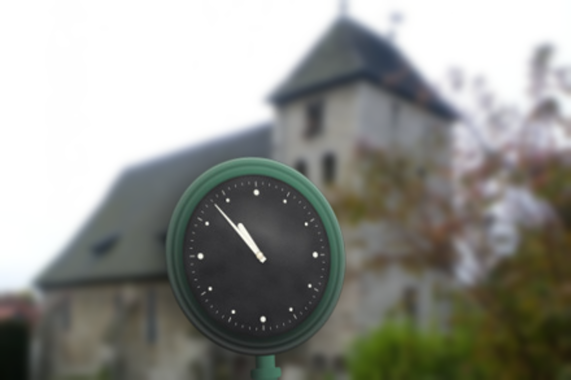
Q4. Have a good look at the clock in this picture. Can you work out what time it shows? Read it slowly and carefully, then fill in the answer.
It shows 10:53
